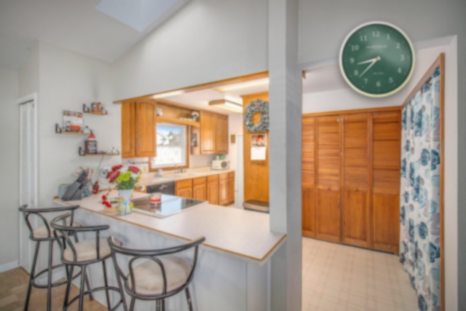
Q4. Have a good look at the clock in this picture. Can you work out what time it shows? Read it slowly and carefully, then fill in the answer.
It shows 8:38
